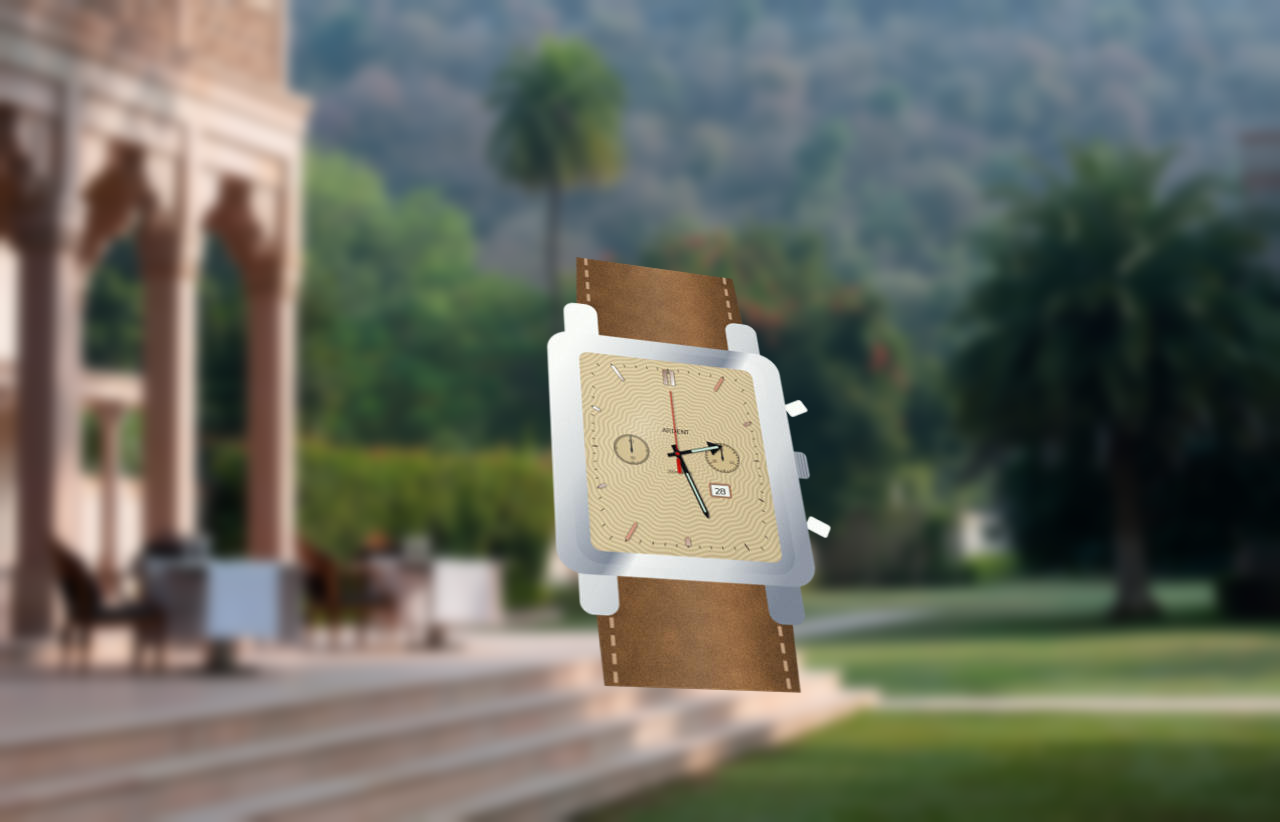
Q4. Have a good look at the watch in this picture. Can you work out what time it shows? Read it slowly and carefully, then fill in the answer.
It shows 2:27
